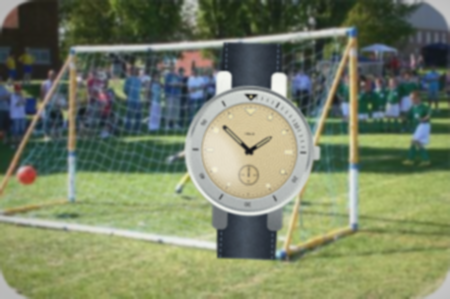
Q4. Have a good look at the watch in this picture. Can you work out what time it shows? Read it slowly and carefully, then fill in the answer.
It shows 1:52
